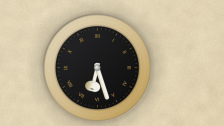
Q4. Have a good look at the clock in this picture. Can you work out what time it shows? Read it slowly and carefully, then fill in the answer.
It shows 6:27
